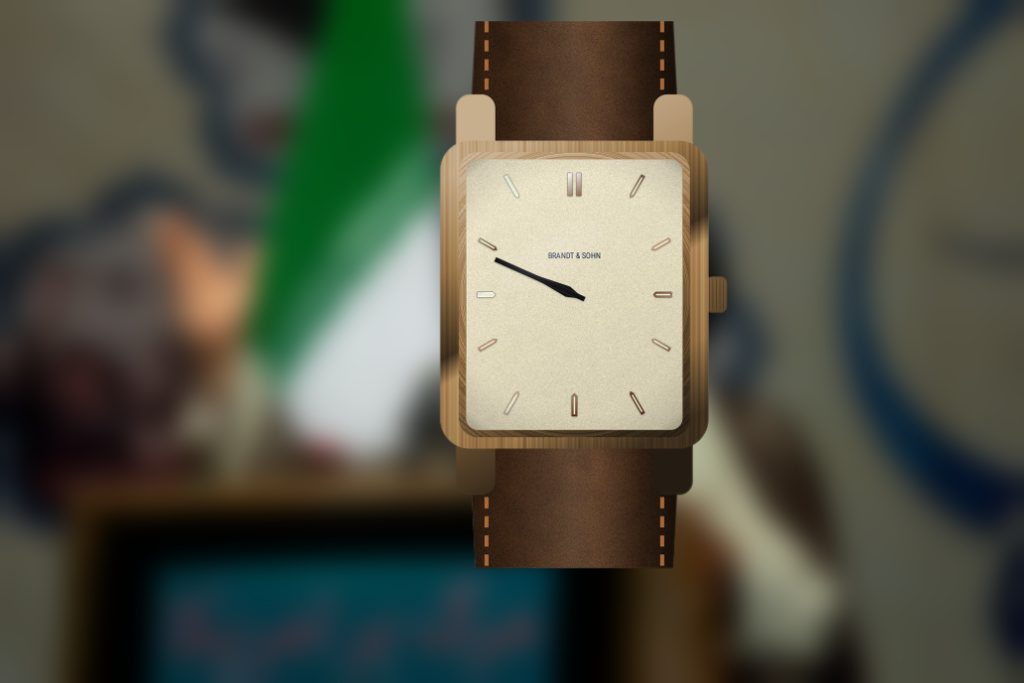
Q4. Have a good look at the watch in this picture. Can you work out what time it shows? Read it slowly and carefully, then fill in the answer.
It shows 9:49
